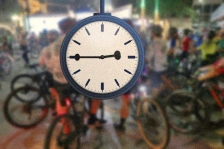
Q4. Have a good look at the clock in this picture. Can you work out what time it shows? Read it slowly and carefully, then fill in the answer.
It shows 2:45
